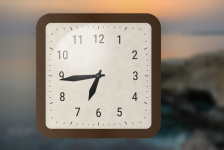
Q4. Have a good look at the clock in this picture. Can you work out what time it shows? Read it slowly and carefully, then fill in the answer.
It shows 6:44
